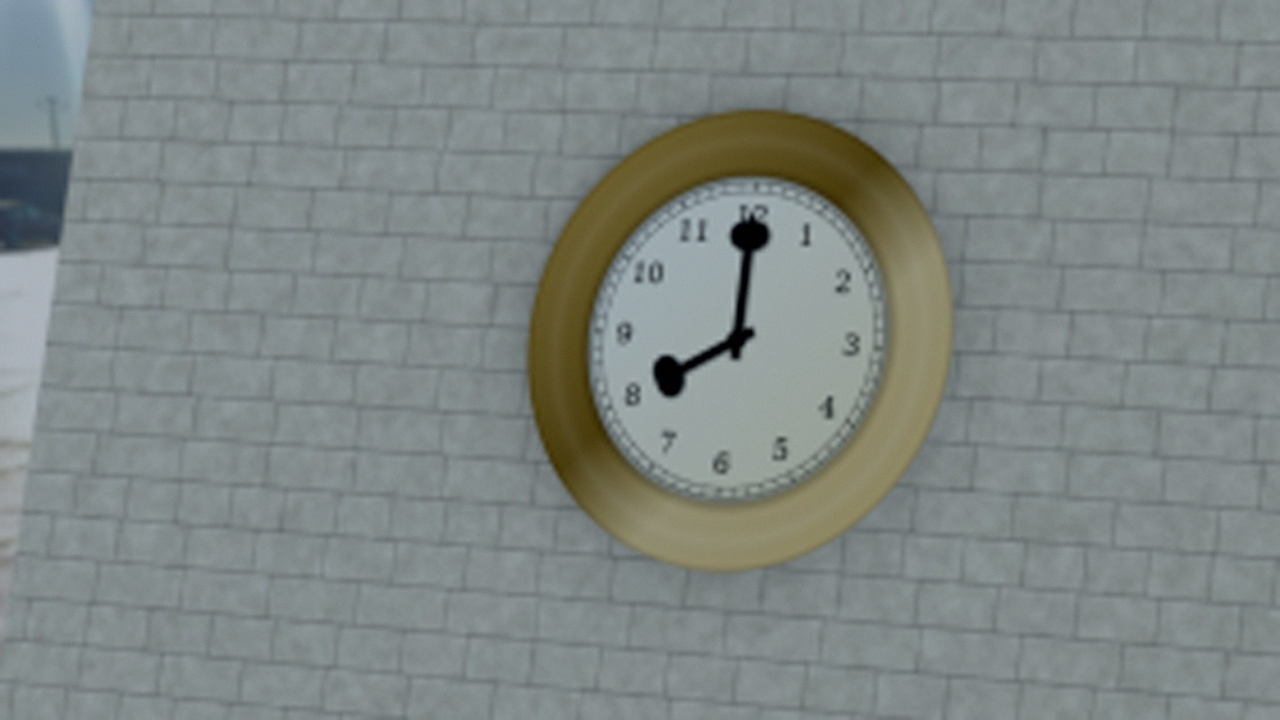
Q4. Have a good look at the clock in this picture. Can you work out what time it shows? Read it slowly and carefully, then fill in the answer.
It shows 8:00
